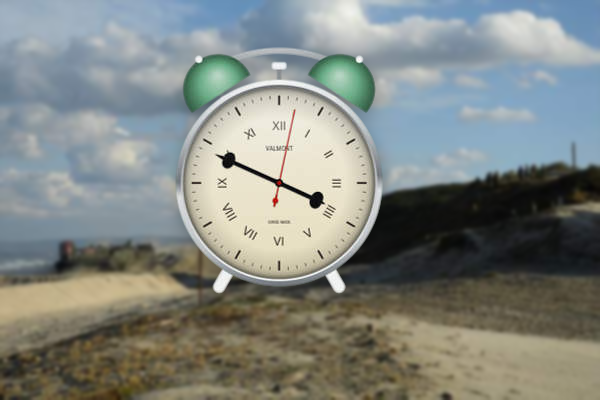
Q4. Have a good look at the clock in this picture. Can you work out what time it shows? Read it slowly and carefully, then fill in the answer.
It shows 3:49:02
